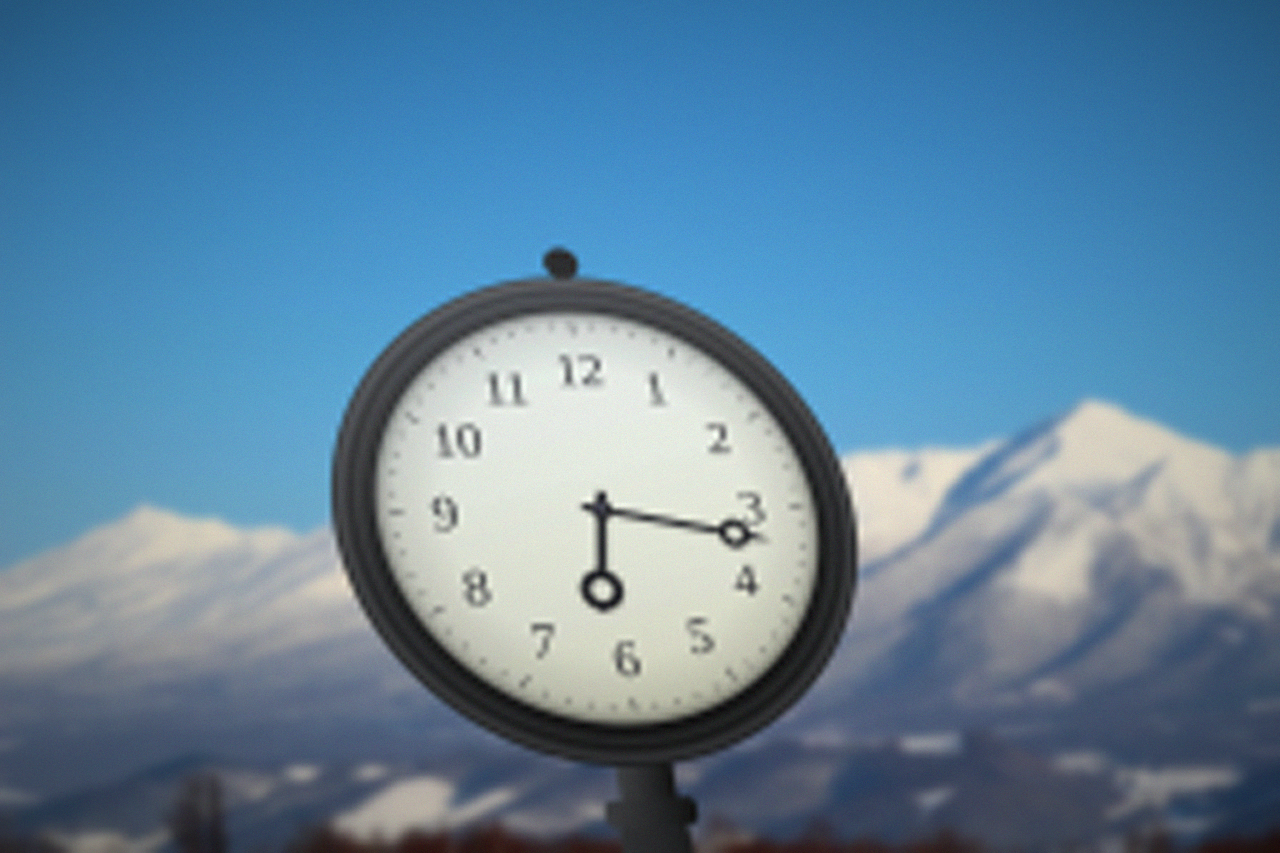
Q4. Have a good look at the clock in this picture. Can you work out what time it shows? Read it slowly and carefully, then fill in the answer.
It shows 6:17
